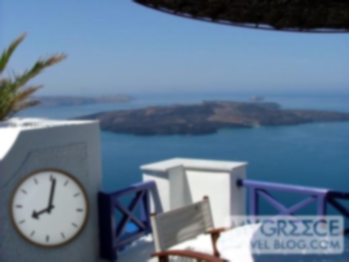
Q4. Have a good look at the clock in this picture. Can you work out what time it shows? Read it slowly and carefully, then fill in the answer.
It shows 8:01
